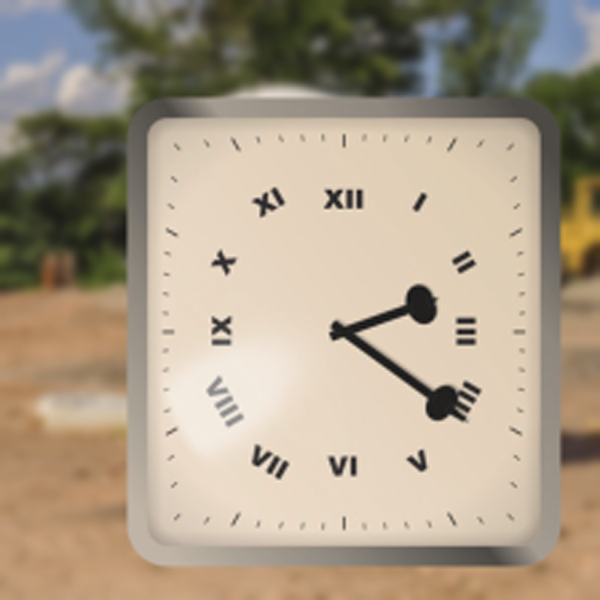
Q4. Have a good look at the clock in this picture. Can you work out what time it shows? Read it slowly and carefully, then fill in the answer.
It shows 2:21
